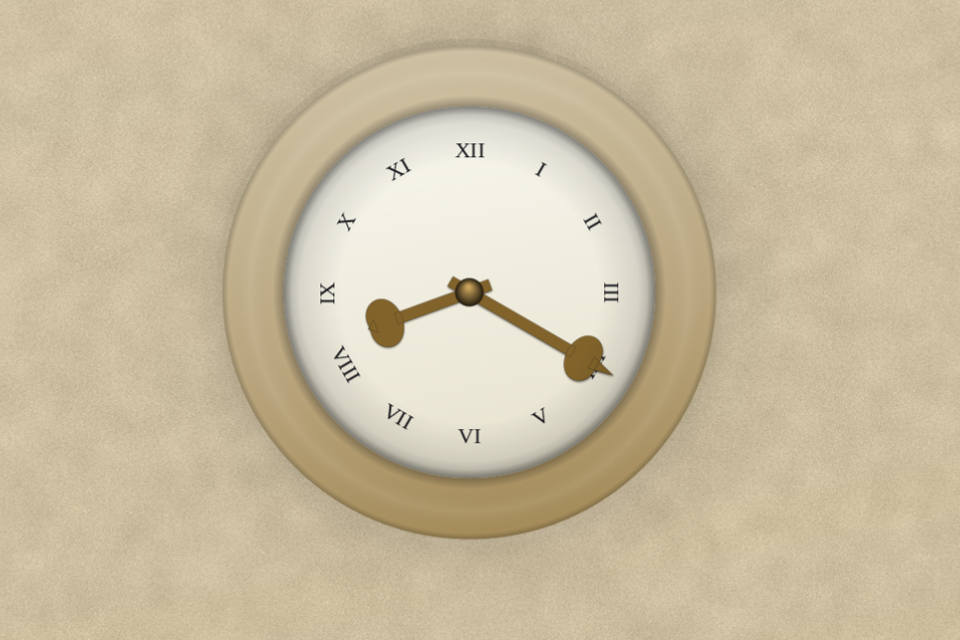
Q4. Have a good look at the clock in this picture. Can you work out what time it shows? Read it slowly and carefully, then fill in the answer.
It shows 8:20
